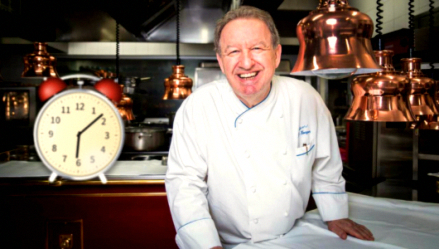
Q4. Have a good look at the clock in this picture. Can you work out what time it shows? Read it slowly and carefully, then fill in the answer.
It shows 6:08
